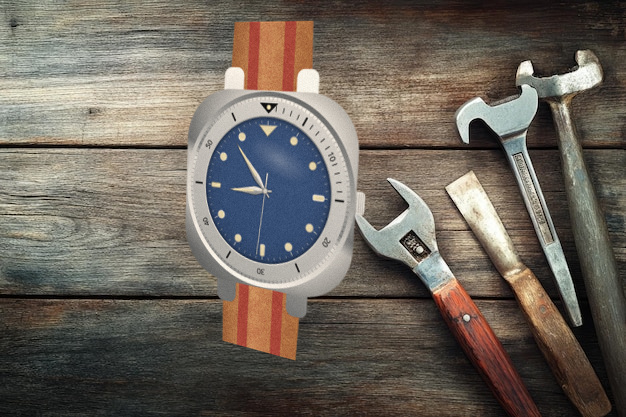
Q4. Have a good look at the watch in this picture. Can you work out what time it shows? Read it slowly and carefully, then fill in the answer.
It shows 8:53:31
